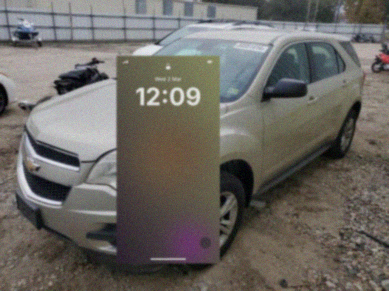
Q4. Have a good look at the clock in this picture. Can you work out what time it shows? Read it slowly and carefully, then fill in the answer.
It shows 12:09
